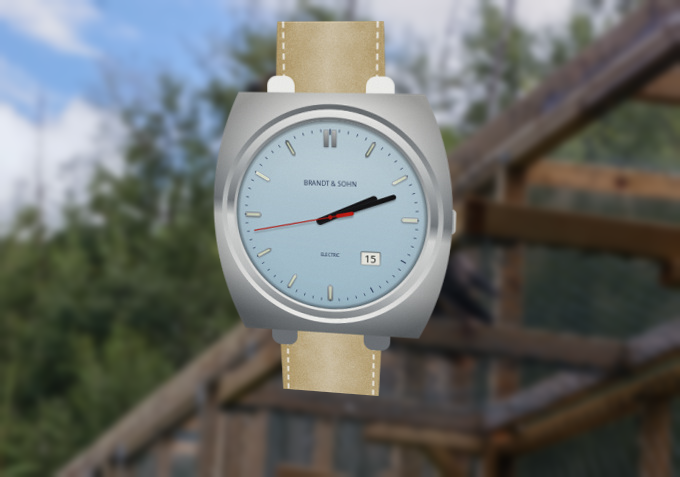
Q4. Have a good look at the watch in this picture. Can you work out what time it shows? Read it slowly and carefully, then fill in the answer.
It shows 2:11:43
